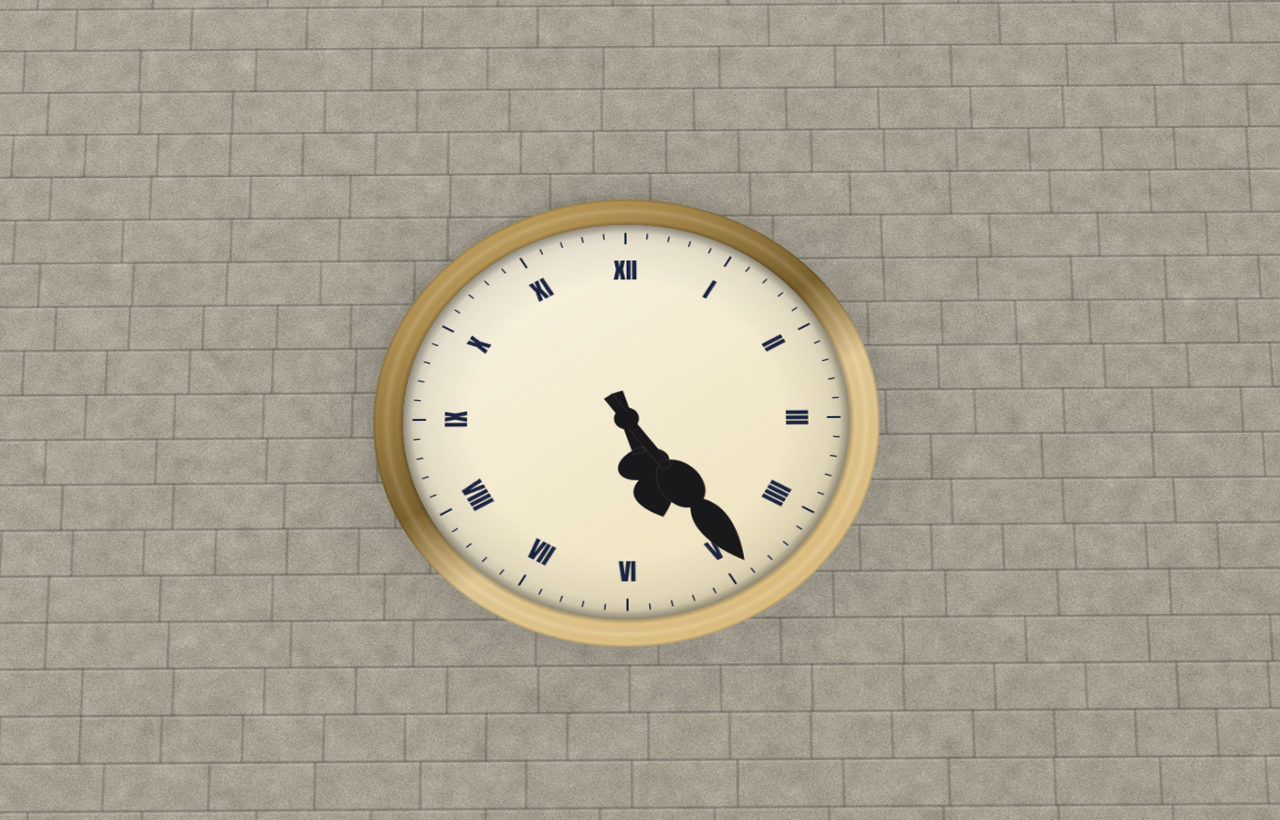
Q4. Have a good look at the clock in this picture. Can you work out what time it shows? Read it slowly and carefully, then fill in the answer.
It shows 5:24
